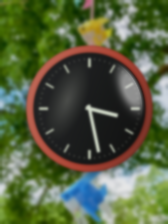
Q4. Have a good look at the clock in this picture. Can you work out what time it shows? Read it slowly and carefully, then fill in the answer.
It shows 3:28
